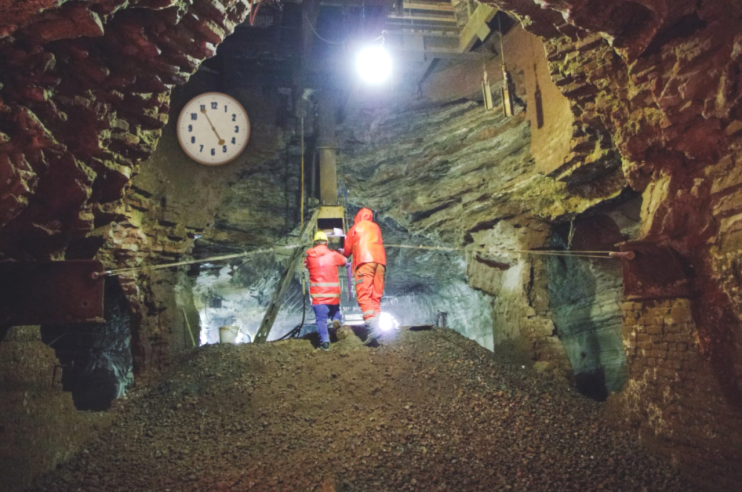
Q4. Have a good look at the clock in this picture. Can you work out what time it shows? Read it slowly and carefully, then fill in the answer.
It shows 4:55
